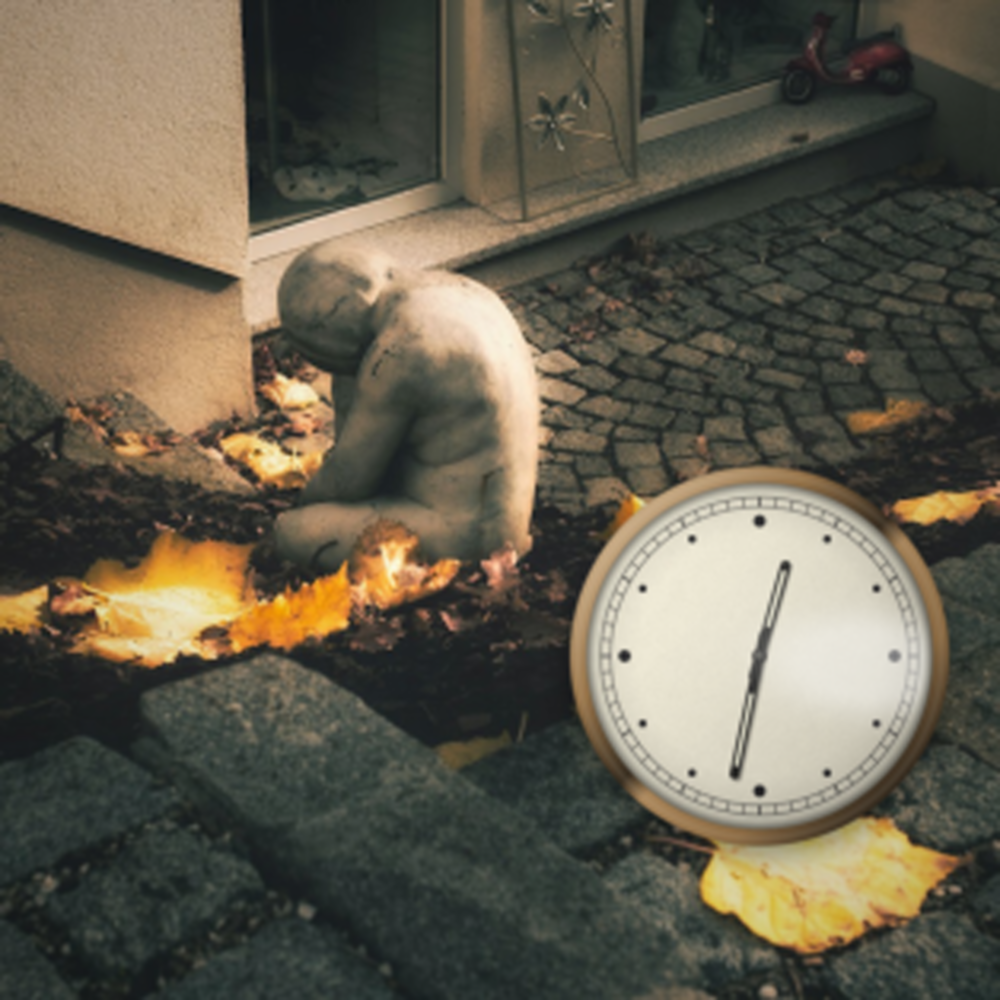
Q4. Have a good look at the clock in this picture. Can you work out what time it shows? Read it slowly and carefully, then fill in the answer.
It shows 12:32
